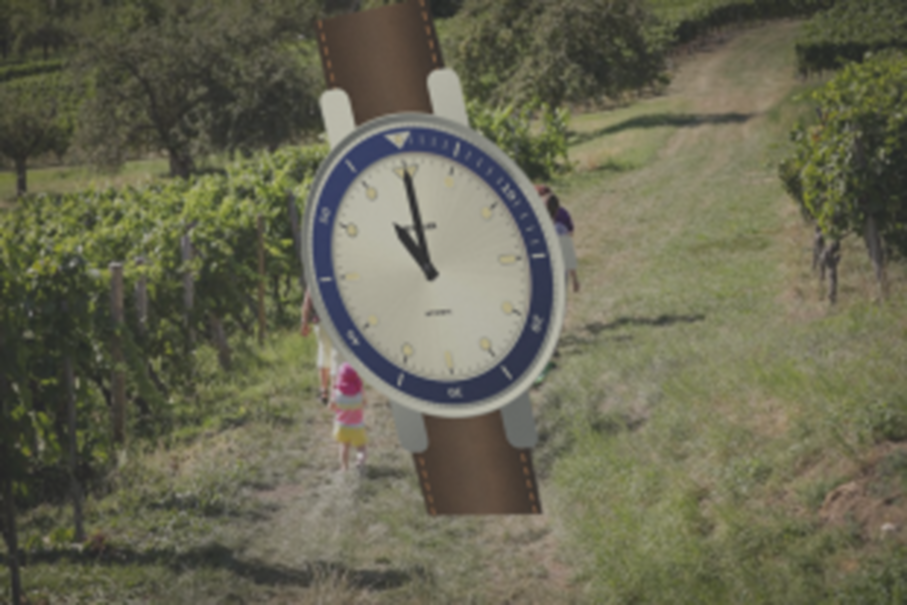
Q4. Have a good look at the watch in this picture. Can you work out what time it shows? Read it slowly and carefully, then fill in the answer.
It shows 11:00
